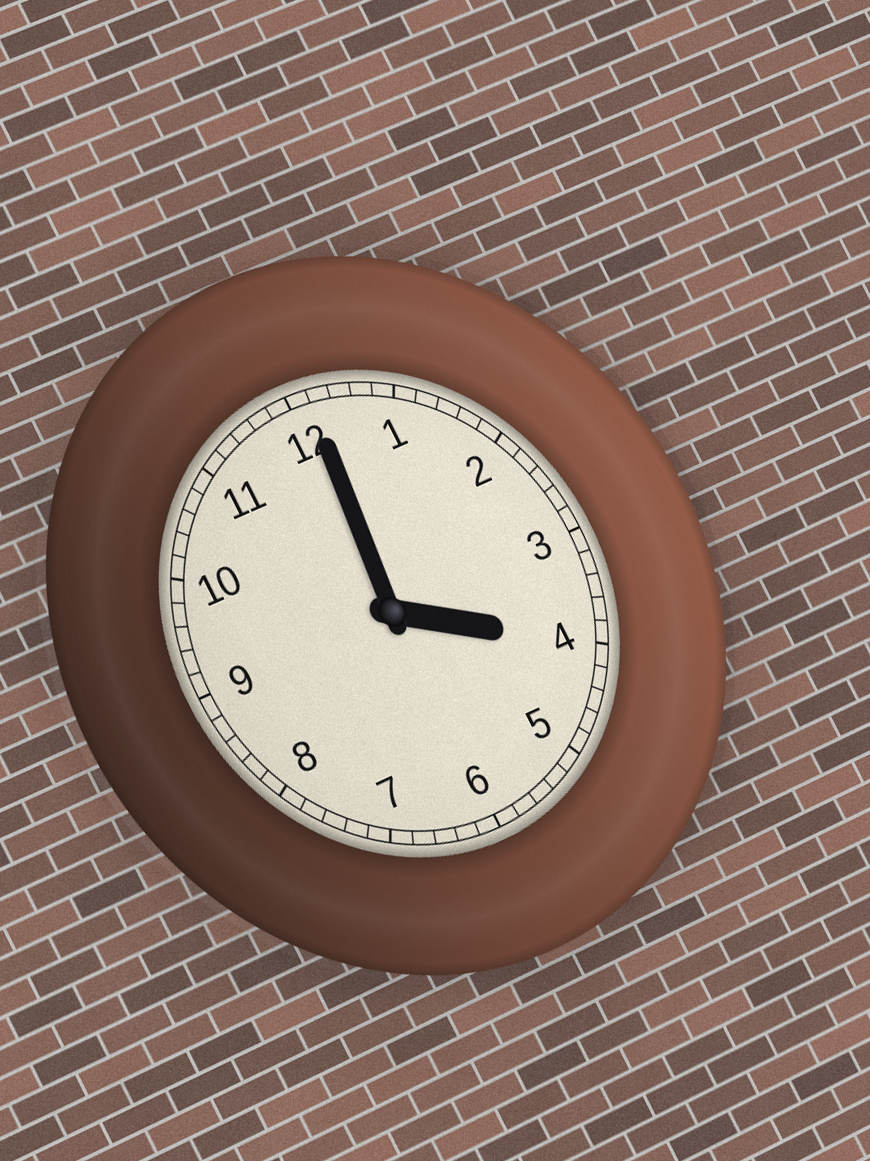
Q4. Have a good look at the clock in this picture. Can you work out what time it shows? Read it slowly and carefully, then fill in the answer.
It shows 4:01
